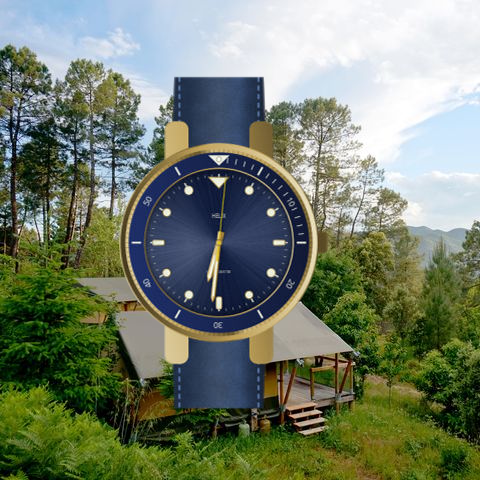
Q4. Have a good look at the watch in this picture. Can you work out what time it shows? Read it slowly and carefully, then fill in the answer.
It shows 6:31:01
